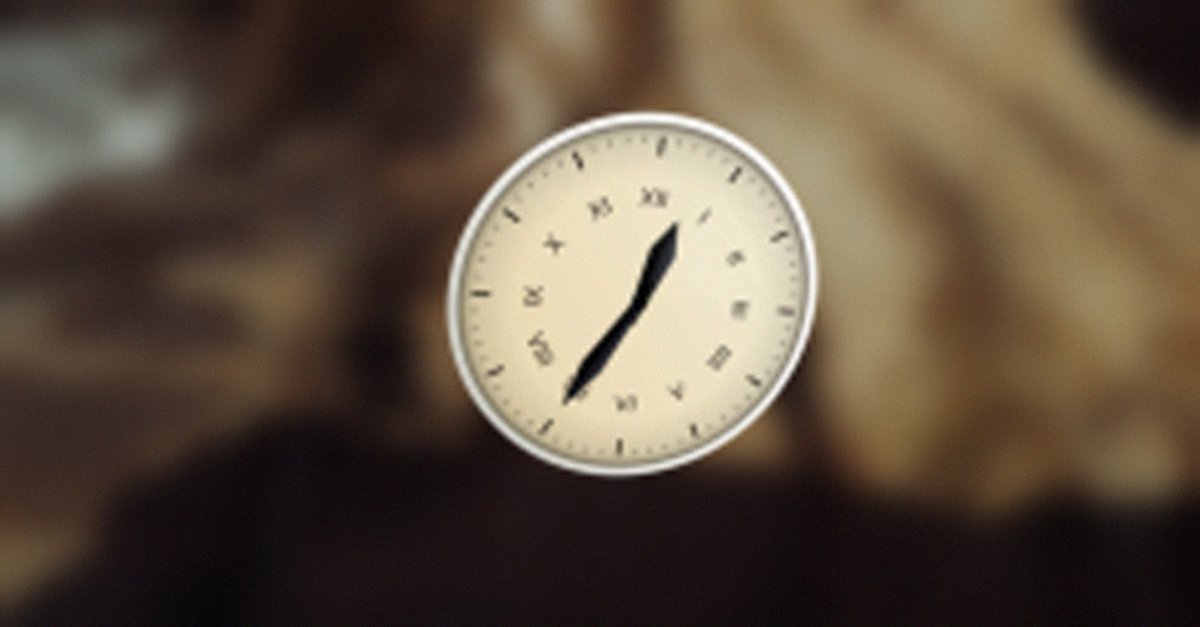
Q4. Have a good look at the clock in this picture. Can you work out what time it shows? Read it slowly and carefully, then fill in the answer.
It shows 12:35
